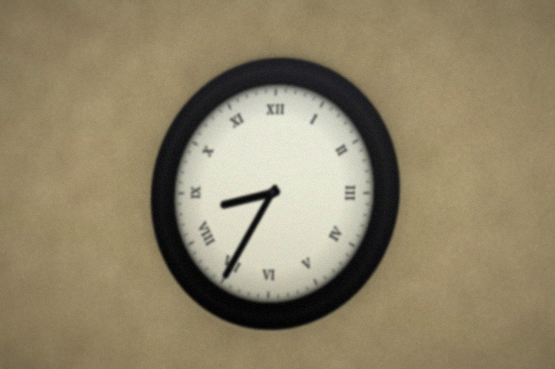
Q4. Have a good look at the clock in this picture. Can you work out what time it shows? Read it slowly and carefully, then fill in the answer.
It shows 8:35
